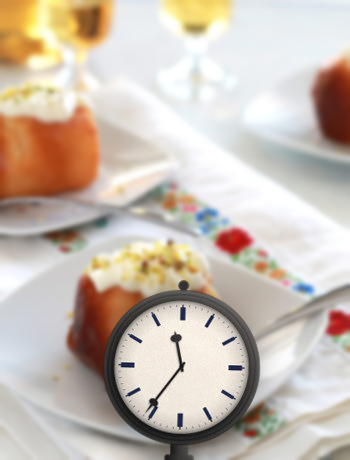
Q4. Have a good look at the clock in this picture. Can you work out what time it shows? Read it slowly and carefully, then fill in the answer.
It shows 11:36
